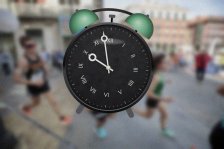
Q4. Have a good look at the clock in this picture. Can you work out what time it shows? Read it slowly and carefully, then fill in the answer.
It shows 9:58
